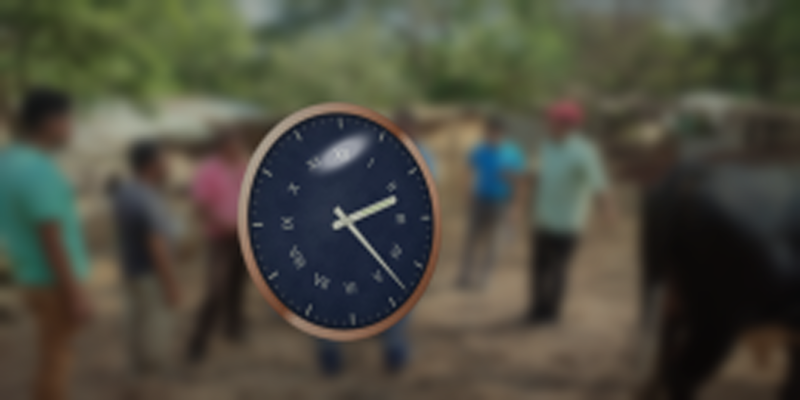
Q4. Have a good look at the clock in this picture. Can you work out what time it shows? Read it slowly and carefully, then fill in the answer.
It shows 2:23
